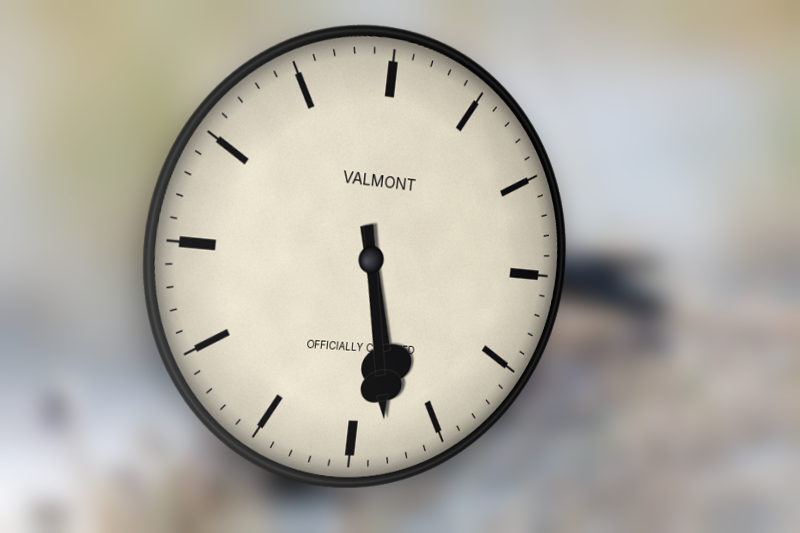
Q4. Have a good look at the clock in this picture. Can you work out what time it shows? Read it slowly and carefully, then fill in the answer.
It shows 5:28
